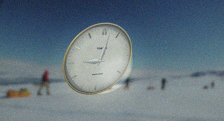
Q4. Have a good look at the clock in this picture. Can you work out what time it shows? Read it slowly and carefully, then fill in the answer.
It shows 9:02
